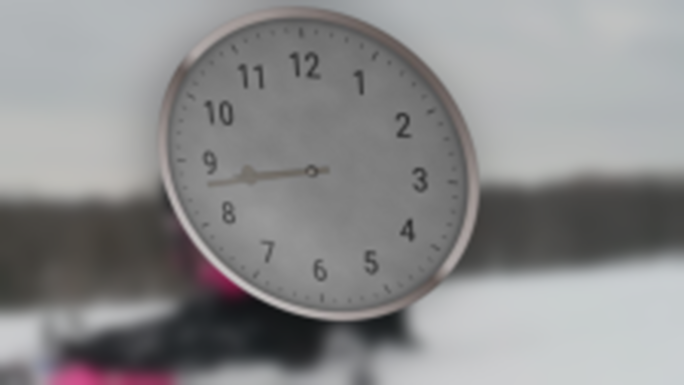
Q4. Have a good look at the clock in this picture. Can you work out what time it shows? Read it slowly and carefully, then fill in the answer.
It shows 8:43
